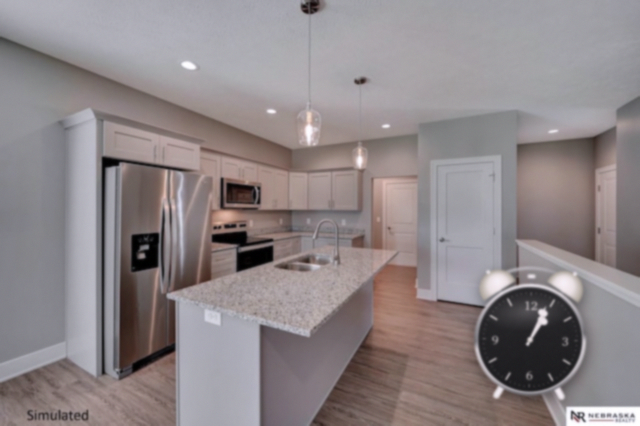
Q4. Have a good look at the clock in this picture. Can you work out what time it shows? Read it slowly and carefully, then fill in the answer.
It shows 1:04
